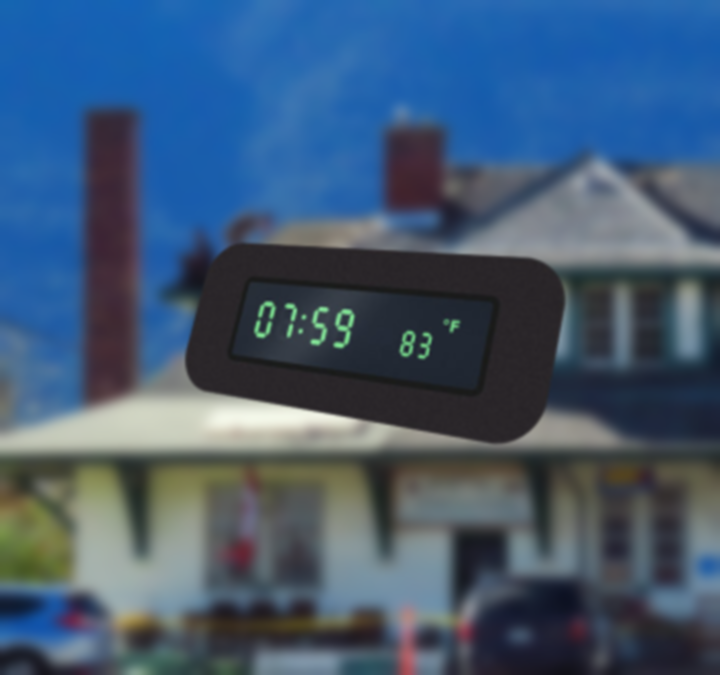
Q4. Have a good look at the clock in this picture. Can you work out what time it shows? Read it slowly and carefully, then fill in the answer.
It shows 7:59
